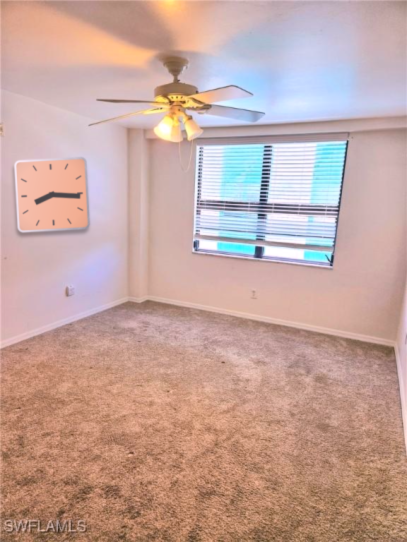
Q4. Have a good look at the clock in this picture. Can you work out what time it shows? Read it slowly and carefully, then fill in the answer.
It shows 8:16
